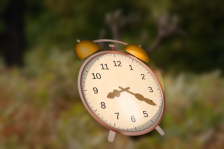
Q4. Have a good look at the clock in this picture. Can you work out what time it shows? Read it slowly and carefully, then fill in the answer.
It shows 8:20
